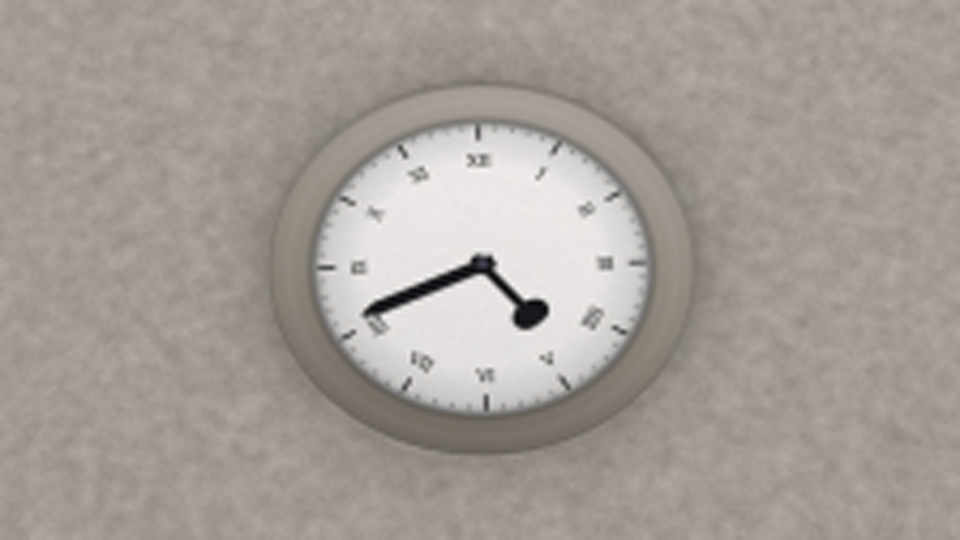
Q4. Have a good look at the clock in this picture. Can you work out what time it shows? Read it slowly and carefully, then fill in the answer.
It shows 4:41
